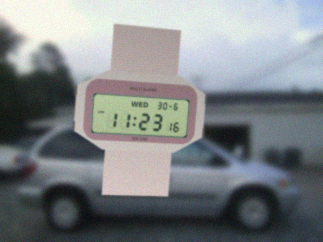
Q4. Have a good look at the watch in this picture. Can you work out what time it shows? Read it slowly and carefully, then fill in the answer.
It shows 11:23:16
